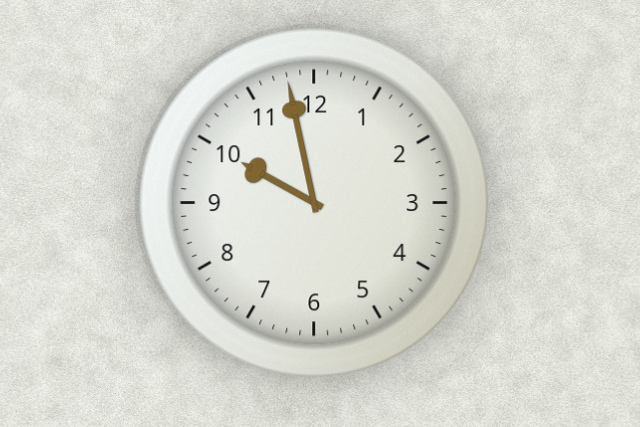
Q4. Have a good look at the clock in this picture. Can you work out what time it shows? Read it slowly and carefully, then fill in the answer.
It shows 9:58
